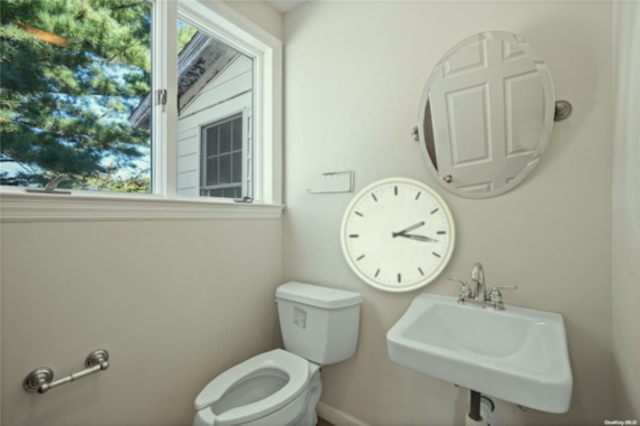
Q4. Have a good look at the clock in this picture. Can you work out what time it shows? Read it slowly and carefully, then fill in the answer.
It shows 2:17
